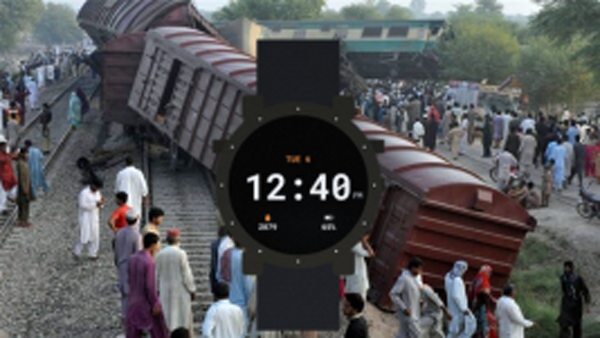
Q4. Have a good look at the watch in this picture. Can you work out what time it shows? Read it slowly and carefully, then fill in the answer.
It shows 12:40
